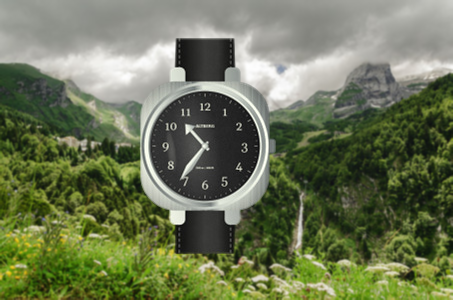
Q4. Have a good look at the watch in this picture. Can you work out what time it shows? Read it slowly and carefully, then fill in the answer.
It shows 10:36
